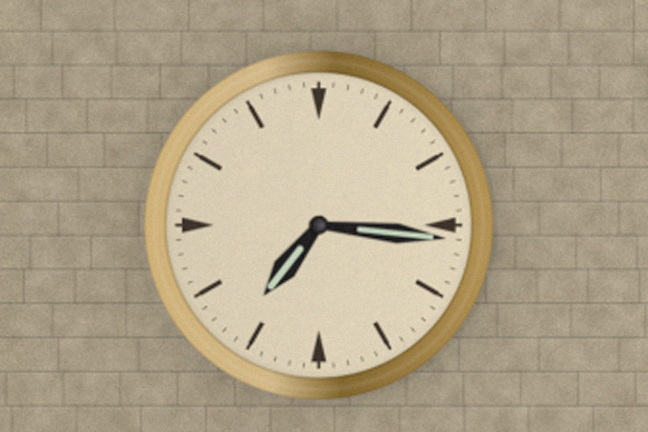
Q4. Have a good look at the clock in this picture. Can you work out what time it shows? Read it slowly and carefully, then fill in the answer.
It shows 7:16
